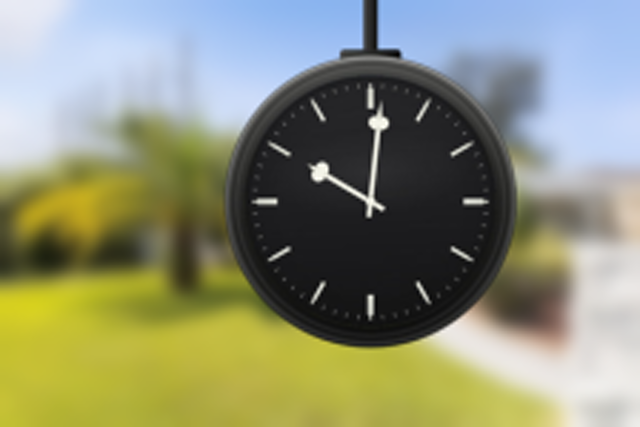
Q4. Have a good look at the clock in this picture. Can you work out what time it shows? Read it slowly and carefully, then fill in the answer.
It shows 10:01
